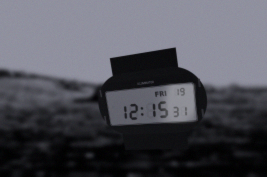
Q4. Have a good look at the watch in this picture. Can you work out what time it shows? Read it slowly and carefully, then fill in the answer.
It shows 12:15:31
